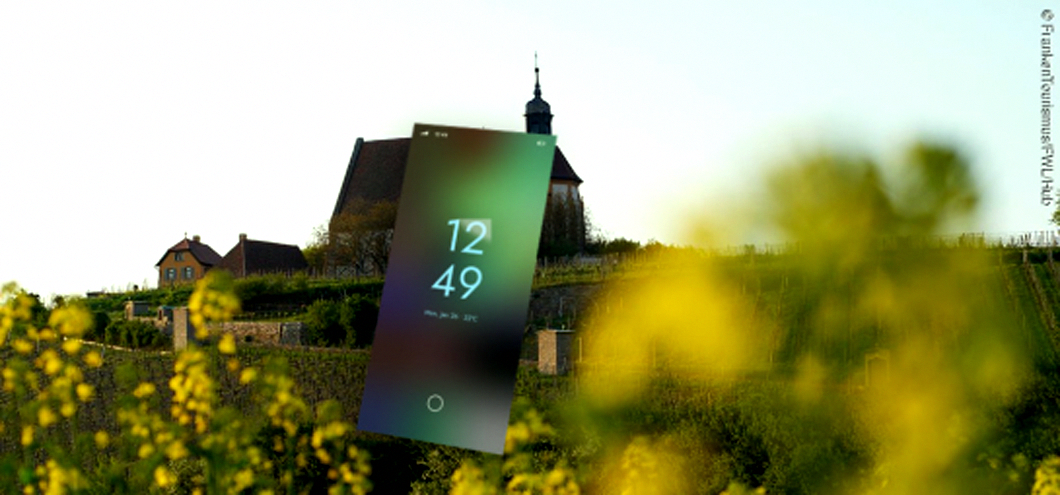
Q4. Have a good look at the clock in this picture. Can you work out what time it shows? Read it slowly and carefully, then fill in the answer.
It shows 12:49
